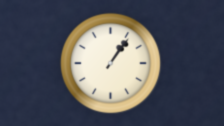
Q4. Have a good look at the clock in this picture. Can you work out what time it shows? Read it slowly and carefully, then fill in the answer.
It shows 1:06
